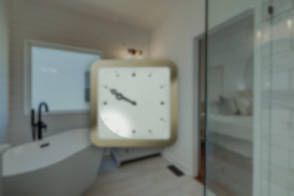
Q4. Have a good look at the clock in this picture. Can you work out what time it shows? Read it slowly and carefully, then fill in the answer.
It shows 9:50
